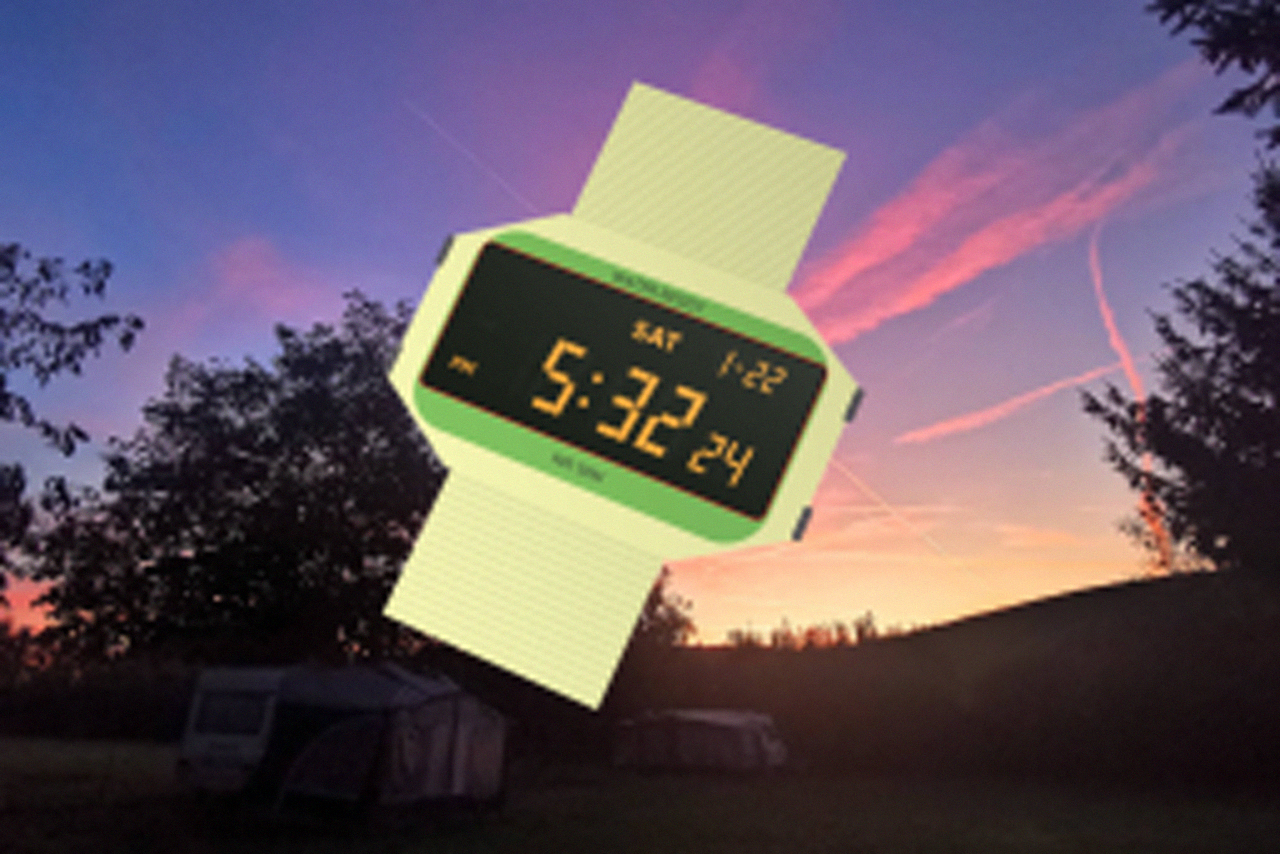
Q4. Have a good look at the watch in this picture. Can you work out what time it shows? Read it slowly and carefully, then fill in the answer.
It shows 5:32:24
